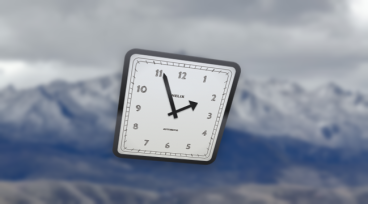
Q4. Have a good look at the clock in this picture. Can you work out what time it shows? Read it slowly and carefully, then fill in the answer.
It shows 1:56
